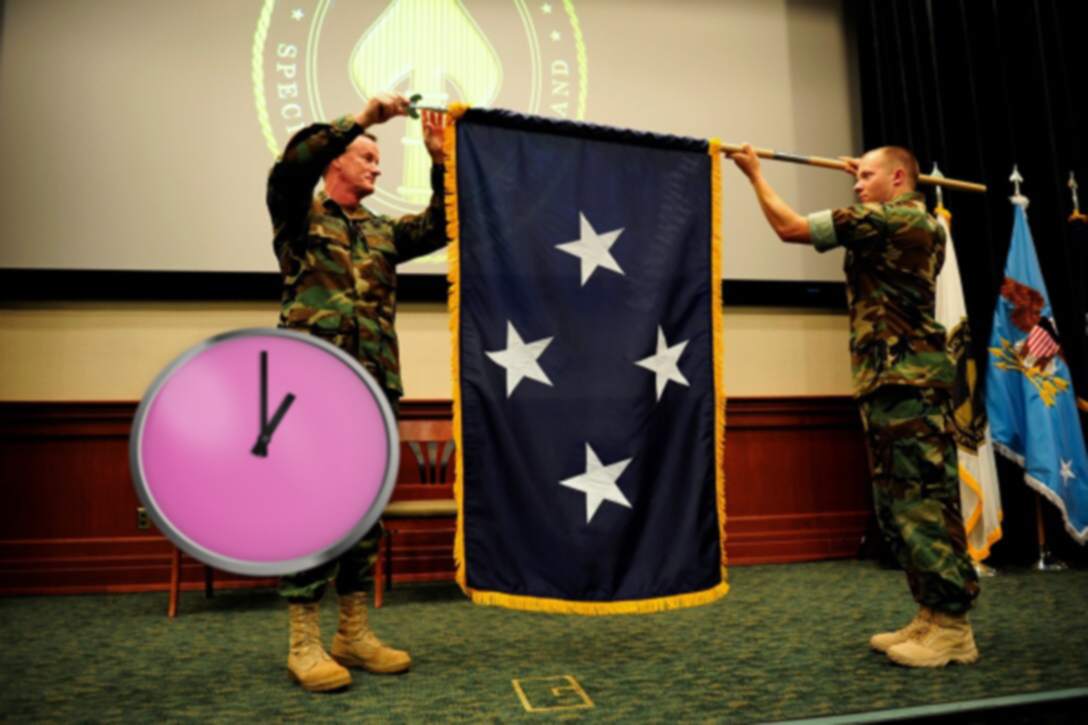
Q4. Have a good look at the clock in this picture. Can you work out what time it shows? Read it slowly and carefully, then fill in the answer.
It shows 1:00
